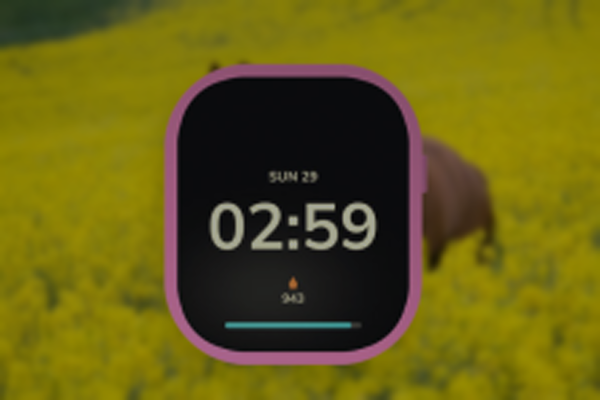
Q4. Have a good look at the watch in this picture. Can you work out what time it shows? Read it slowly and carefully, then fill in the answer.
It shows 2:59
